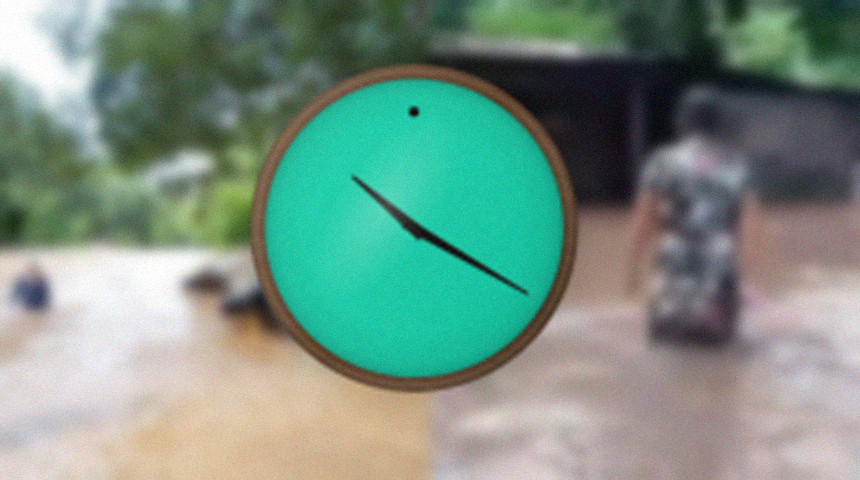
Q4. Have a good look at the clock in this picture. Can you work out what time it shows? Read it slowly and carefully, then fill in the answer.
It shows 10:20
